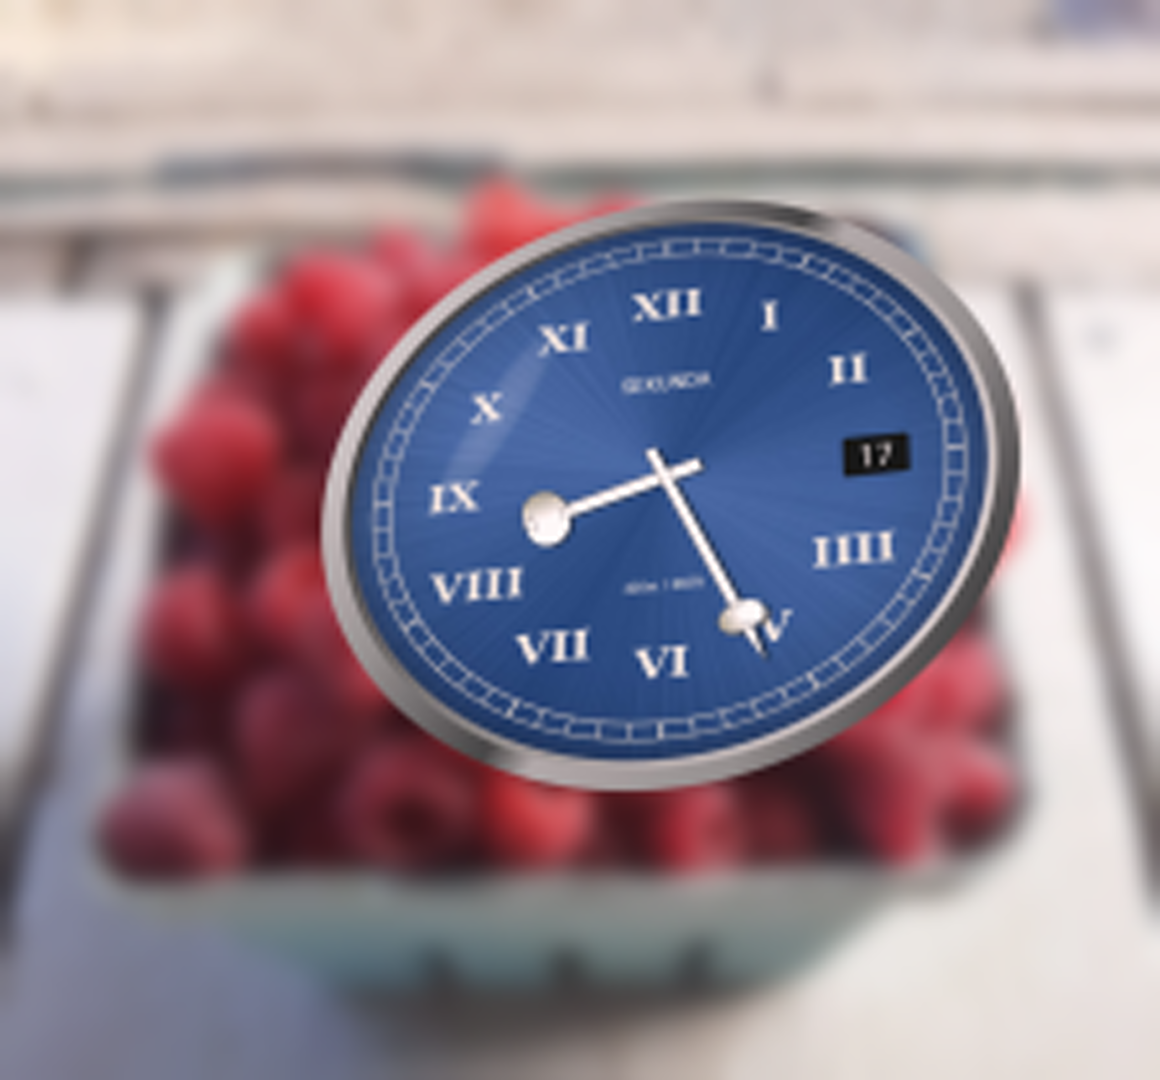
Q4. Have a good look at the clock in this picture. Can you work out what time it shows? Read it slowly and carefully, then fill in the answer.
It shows 8:26
